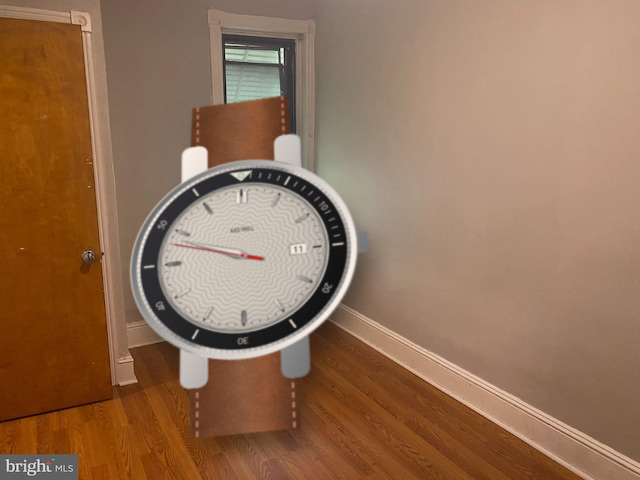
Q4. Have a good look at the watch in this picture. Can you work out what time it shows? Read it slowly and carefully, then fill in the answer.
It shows 9:48:48
